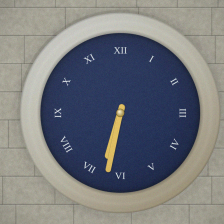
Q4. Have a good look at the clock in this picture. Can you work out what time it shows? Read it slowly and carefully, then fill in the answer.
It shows 6:32
